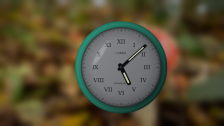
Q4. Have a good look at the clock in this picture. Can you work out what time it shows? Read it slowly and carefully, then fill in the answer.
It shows 5:08
